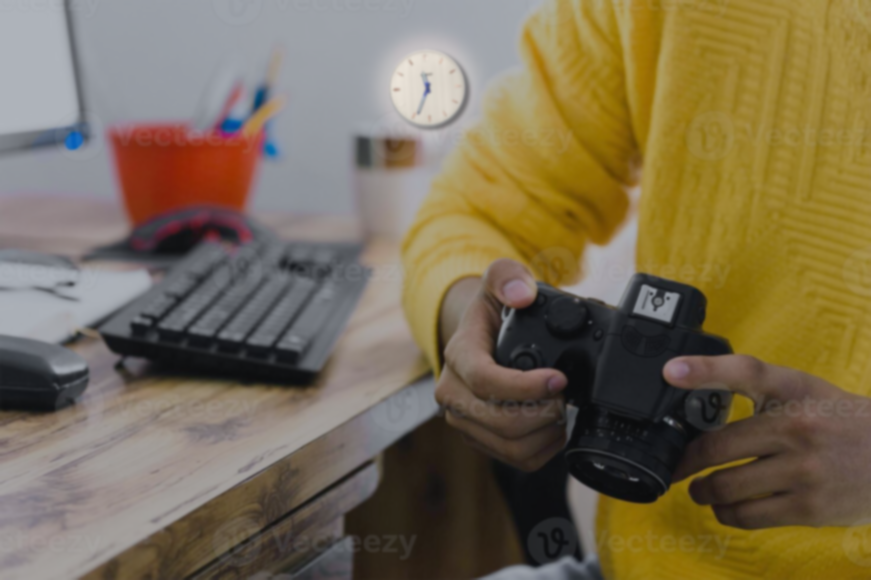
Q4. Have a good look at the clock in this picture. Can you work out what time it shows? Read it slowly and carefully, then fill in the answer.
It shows 11:34
